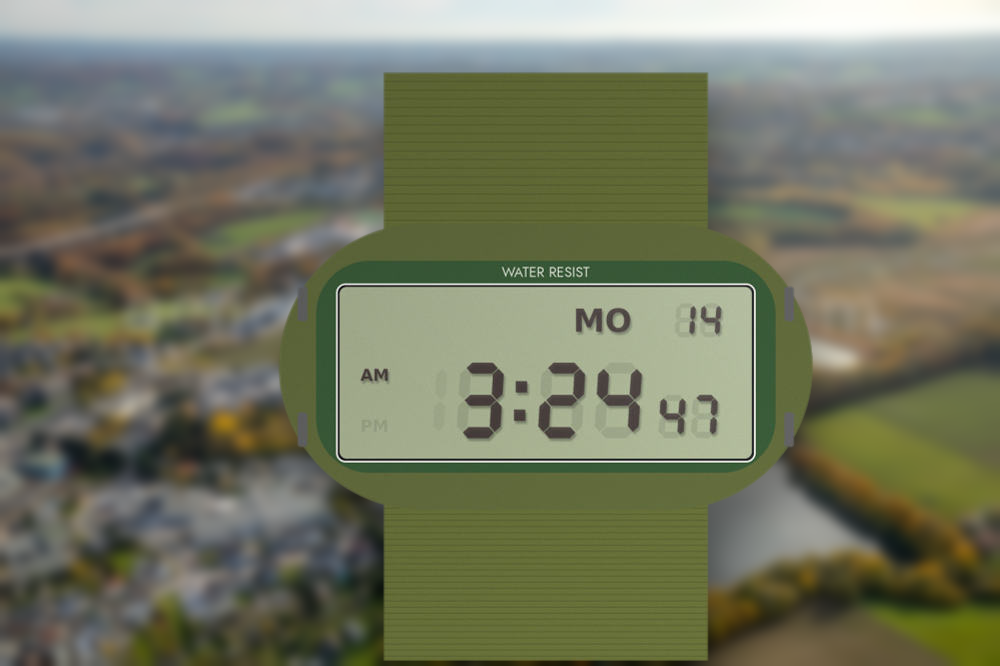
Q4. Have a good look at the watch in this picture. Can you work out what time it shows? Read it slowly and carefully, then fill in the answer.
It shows 3:24:47
